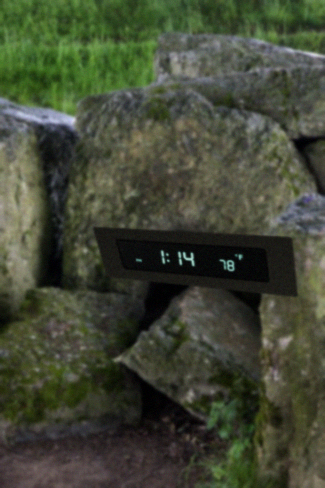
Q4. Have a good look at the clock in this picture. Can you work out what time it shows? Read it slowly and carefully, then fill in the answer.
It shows 1:14
